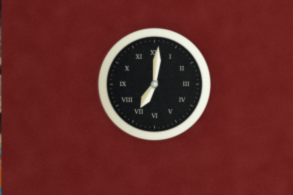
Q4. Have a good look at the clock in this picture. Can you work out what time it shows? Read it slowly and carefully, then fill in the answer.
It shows 7:01
